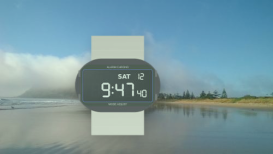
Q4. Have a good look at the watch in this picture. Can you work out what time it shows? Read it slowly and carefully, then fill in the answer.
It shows 9:47:40
